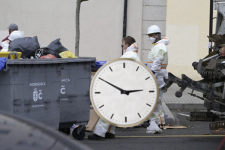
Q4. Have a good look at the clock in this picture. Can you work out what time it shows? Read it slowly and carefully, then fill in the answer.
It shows 2:50
